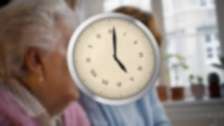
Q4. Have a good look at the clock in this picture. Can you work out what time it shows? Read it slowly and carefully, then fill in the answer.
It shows 5:01
